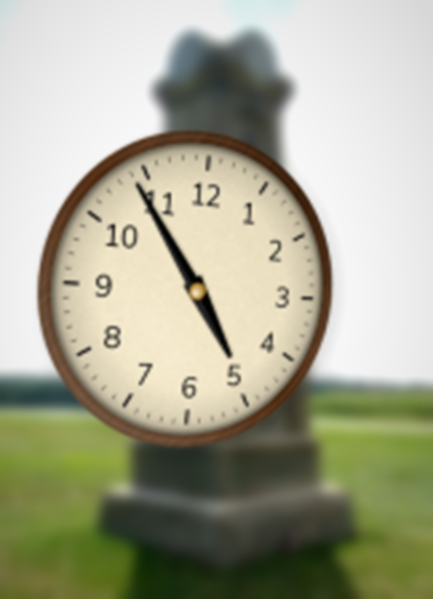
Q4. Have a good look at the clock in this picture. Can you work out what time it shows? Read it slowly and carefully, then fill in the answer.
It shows 4:54
